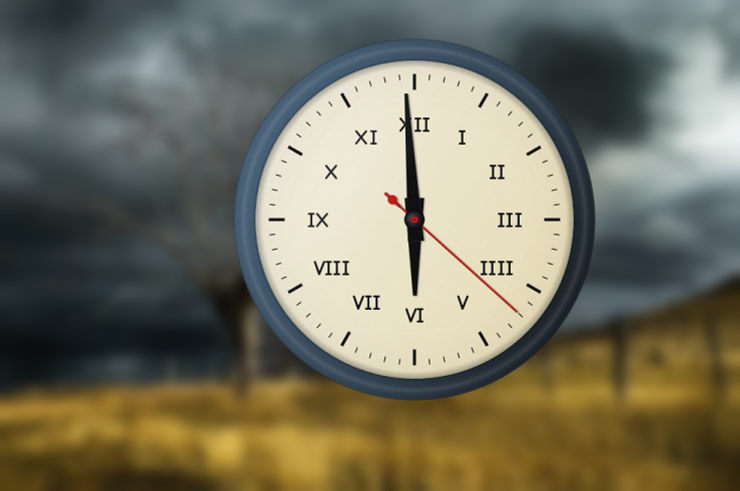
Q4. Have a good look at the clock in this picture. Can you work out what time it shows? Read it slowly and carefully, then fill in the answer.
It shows 5:59:22
